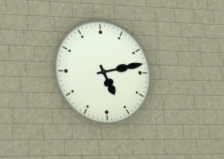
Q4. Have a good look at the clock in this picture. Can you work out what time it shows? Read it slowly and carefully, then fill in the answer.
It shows 5:13
